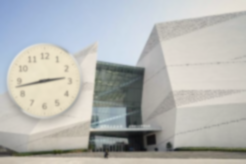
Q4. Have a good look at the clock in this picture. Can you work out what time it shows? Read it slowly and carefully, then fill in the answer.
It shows 2:43
